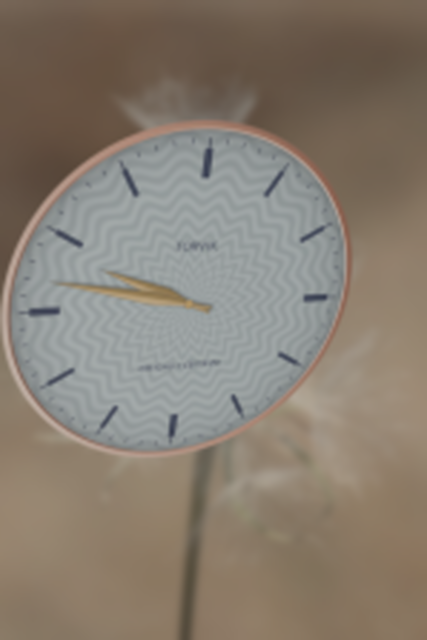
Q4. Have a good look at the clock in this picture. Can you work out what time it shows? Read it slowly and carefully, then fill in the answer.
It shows 9:47
